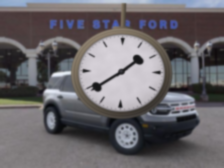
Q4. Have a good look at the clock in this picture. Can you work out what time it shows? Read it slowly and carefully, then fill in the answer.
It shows 1:39
